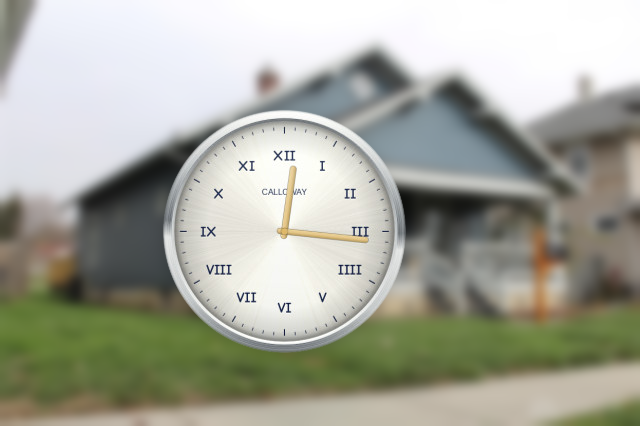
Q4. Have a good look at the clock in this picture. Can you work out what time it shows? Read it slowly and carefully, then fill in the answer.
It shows 12:16
